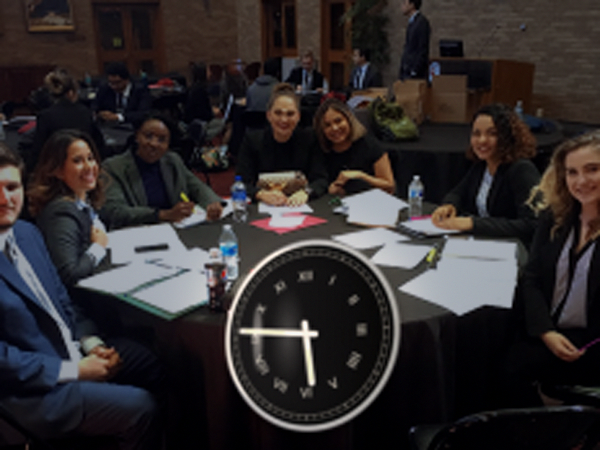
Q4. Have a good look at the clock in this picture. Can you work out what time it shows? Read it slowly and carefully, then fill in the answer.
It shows 5:46
